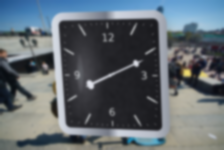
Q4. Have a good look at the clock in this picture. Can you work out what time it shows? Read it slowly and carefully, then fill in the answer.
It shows 8:11
